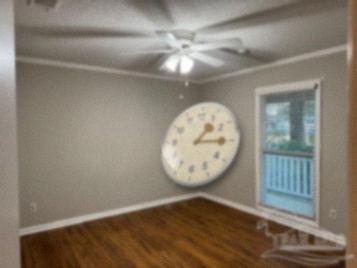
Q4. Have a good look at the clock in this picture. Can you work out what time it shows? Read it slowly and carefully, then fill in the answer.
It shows 1:15
